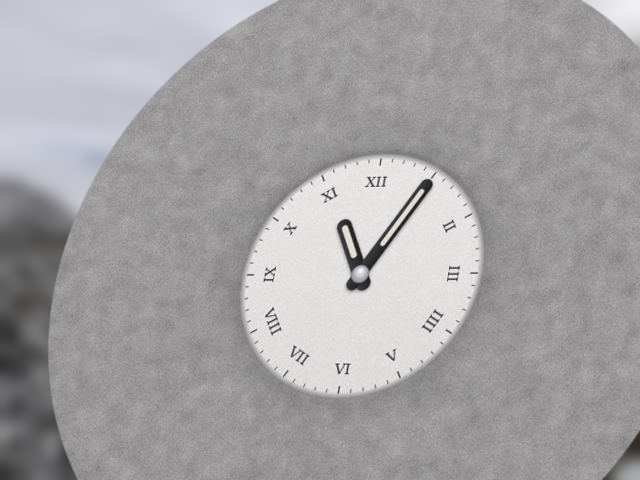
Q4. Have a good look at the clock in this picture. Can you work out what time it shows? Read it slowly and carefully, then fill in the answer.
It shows 11:05
